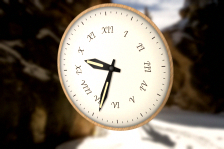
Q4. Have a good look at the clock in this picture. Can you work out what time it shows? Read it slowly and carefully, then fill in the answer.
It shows 9:34
